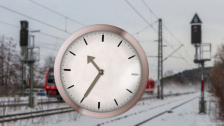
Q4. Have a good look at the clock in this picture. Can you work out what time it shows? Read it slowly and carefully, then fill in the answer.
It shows 10:35
